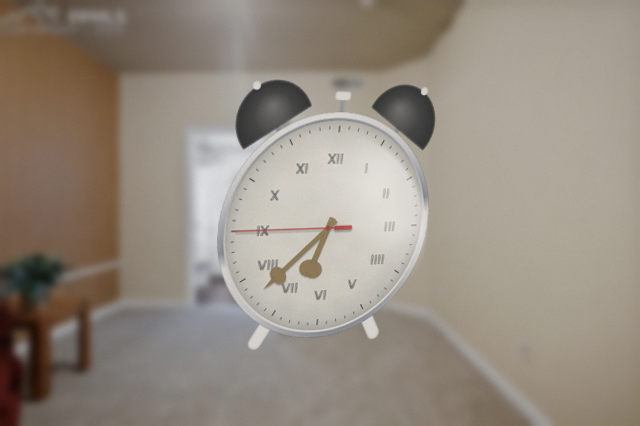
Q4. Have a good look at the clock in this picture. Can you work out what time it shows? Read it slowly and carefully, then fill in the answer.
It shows 6:37:45
